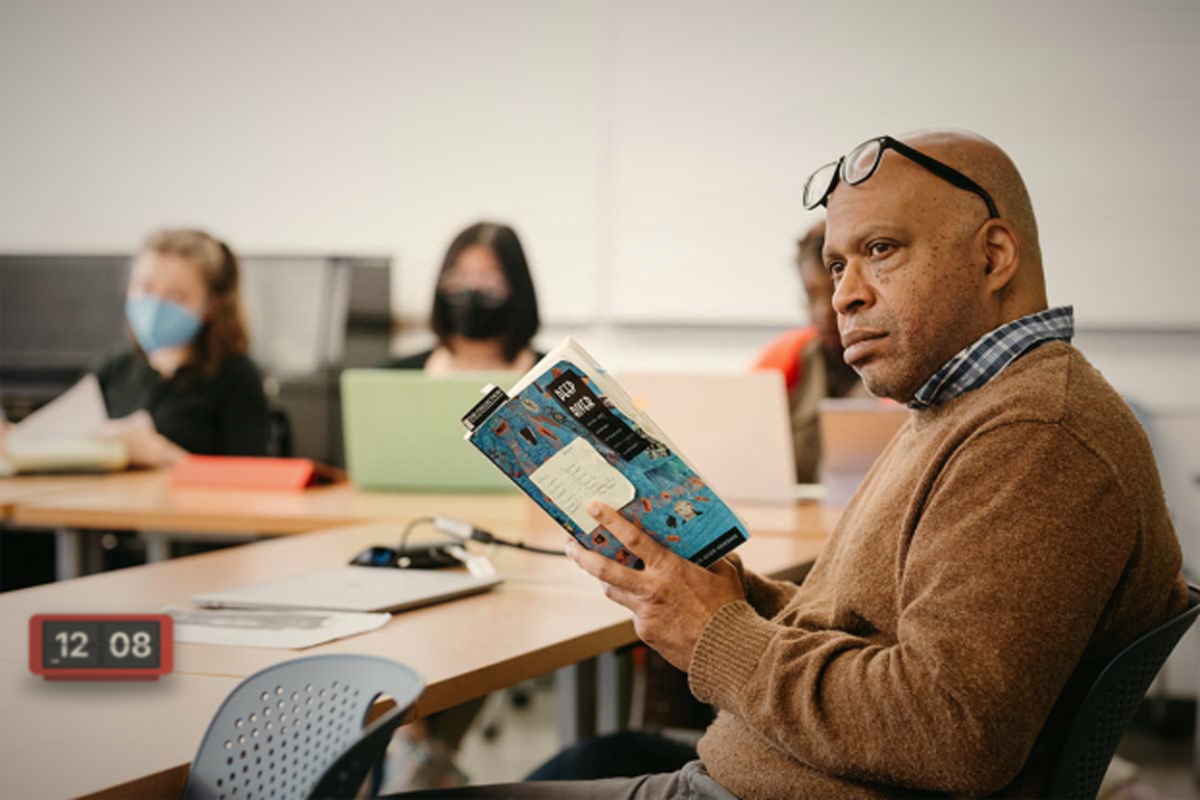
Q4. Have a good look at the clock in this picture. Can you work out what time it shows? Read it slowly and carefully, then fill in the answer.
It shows 12:08
